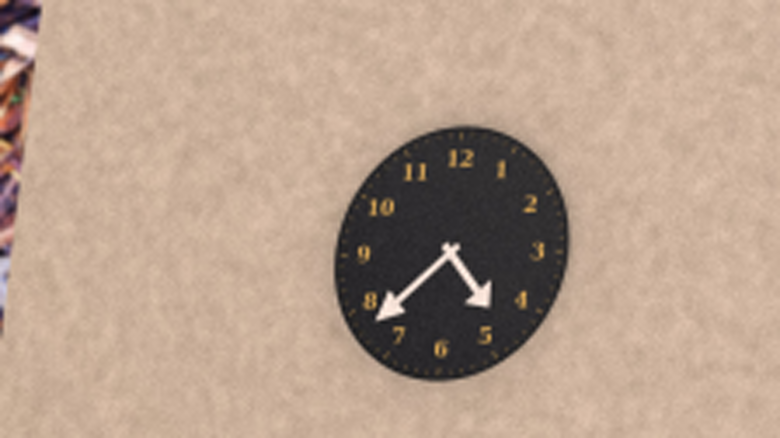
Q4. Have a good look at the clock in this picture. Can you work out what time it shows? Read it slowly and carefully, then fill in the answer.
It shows 4:38
